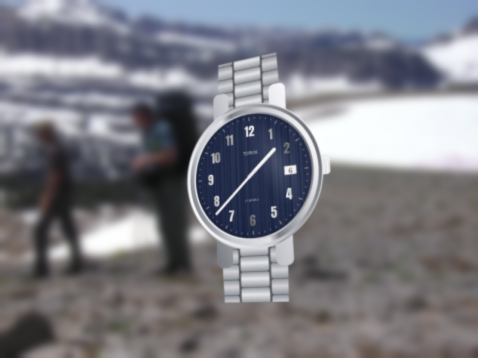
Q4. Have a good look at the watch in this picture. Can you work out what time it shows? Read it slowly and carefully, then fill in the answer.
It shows 1:38
